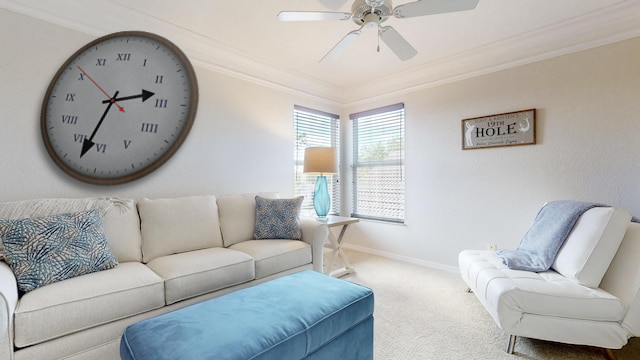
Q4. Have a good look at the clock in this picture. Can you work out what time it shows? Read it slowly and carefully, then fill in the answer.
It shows 2:32:51
